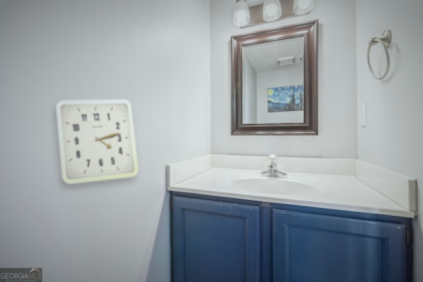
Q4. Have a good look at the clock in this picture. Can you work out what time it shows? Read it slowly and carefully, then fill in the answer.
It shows 4:13
